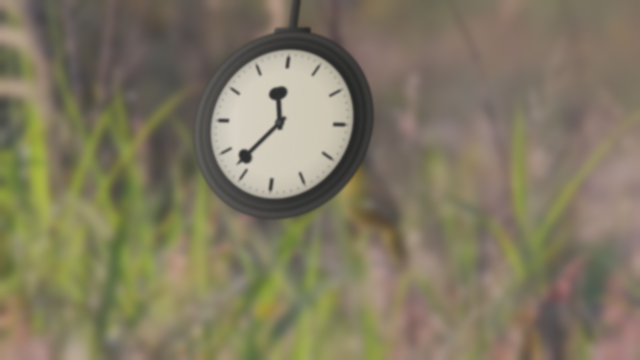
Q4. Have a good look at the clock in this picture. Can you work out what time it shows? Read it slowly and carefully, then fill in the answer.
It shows 11:37
